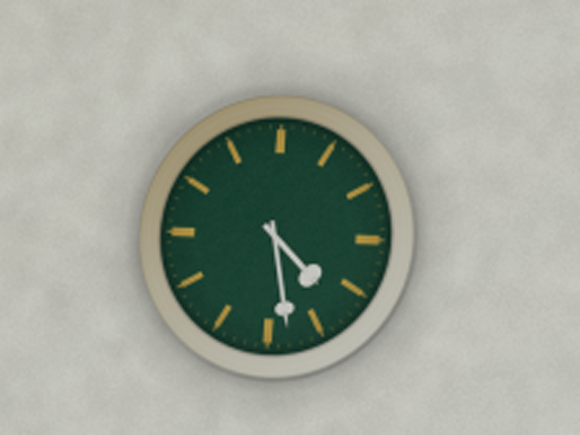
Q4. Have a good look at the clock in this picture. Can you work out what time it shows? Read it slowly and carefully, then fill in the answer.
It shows 4:28
